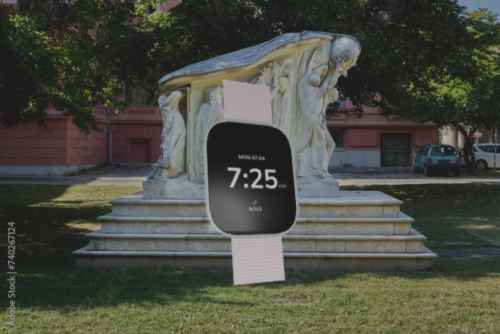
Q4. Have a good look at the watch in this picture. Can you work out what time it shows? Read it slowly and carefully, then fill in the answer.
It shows 7:25
